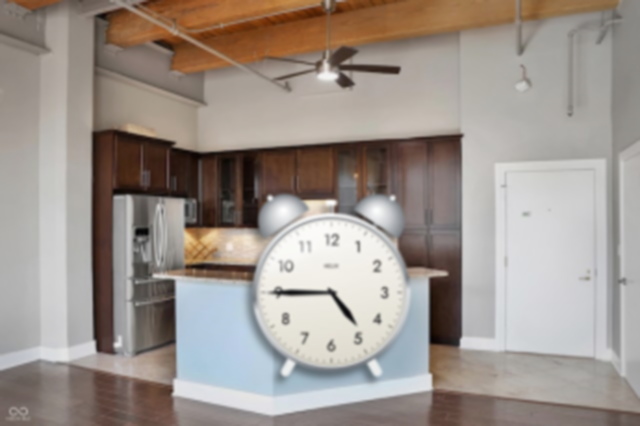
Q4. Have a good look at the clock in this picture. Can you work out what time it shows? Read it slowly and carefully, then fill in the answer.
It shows 4:45
